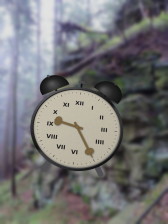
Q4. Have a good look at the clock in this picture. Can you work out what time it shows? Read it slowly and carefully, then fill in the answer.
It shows 9:25
